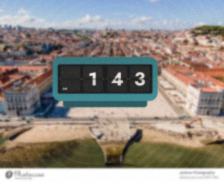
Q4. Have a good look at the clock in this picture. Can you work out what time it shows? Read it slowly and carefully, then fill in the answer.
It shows 1:43
